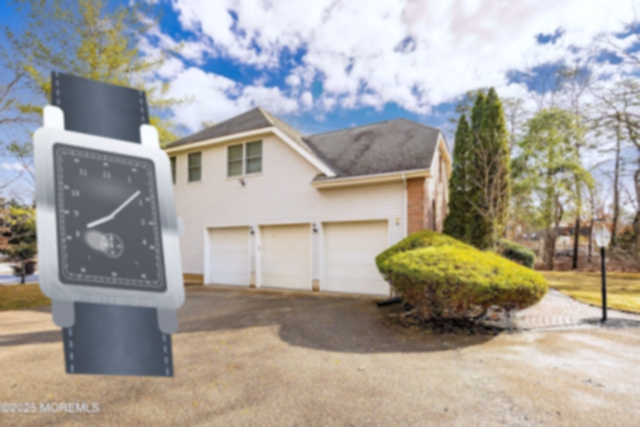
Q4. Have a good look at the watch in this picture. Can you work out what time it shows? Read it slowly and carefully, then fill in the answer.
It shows 8:08
